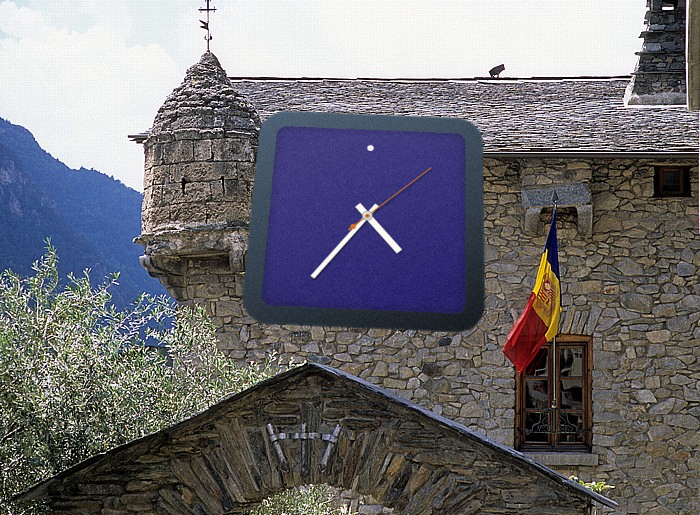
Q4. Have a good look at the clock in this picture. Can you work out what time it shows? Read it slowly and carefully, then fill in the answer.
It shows 4:36:08
